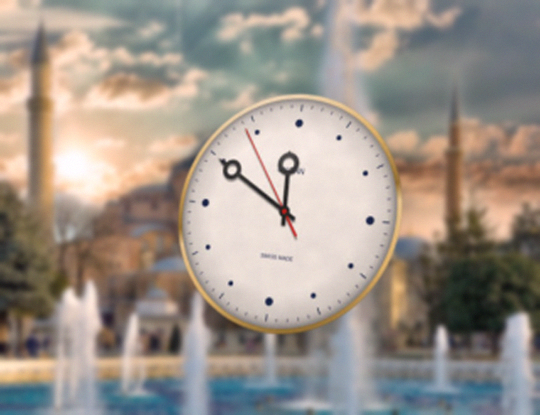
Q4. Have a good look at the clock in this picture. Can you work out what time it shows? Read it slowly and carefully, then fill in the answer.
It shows 11:49:54
